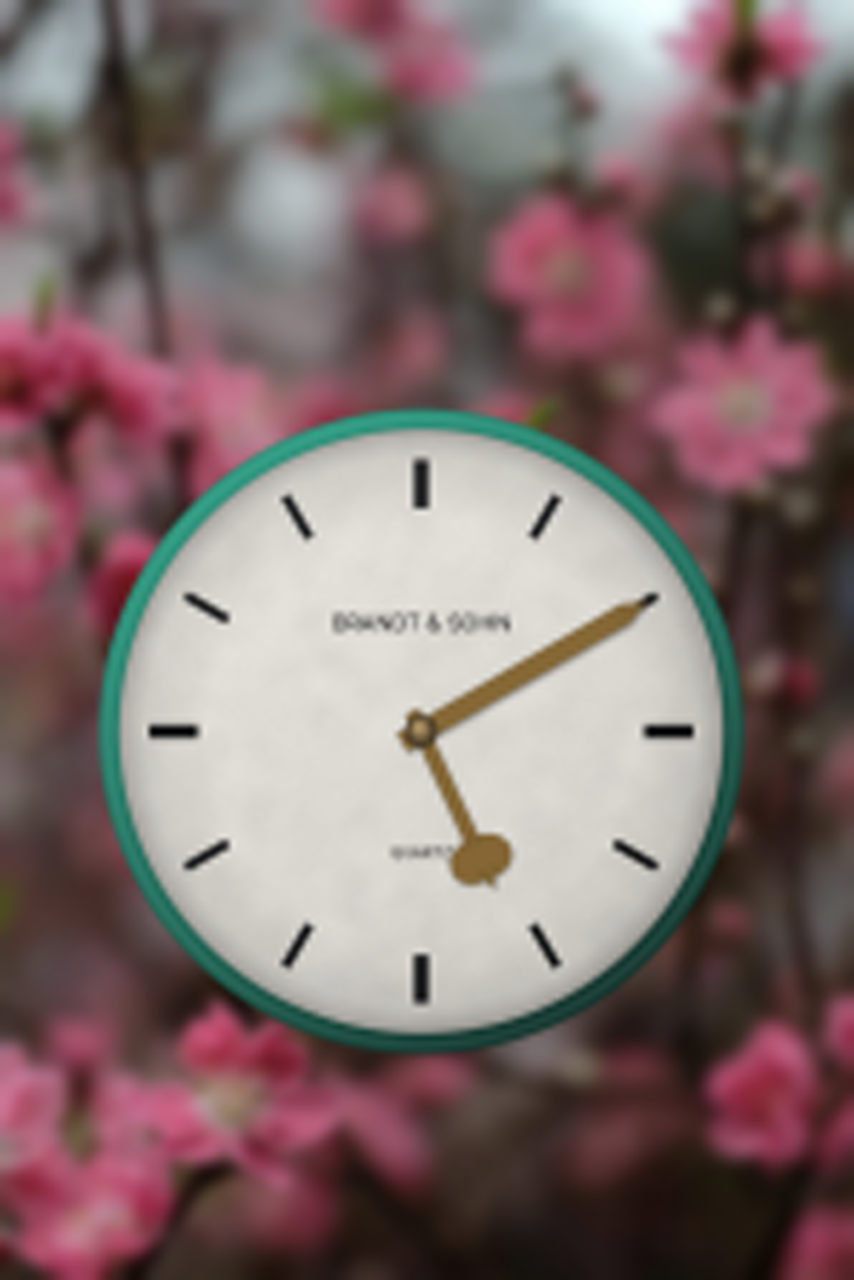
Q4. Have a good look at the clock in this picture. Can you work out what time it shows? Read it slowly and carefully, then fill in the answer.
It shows 5:10
